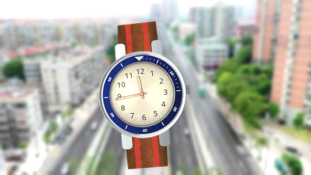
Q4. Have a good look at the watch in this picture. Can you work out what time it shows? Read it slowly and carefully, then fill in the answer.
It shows 11:44
